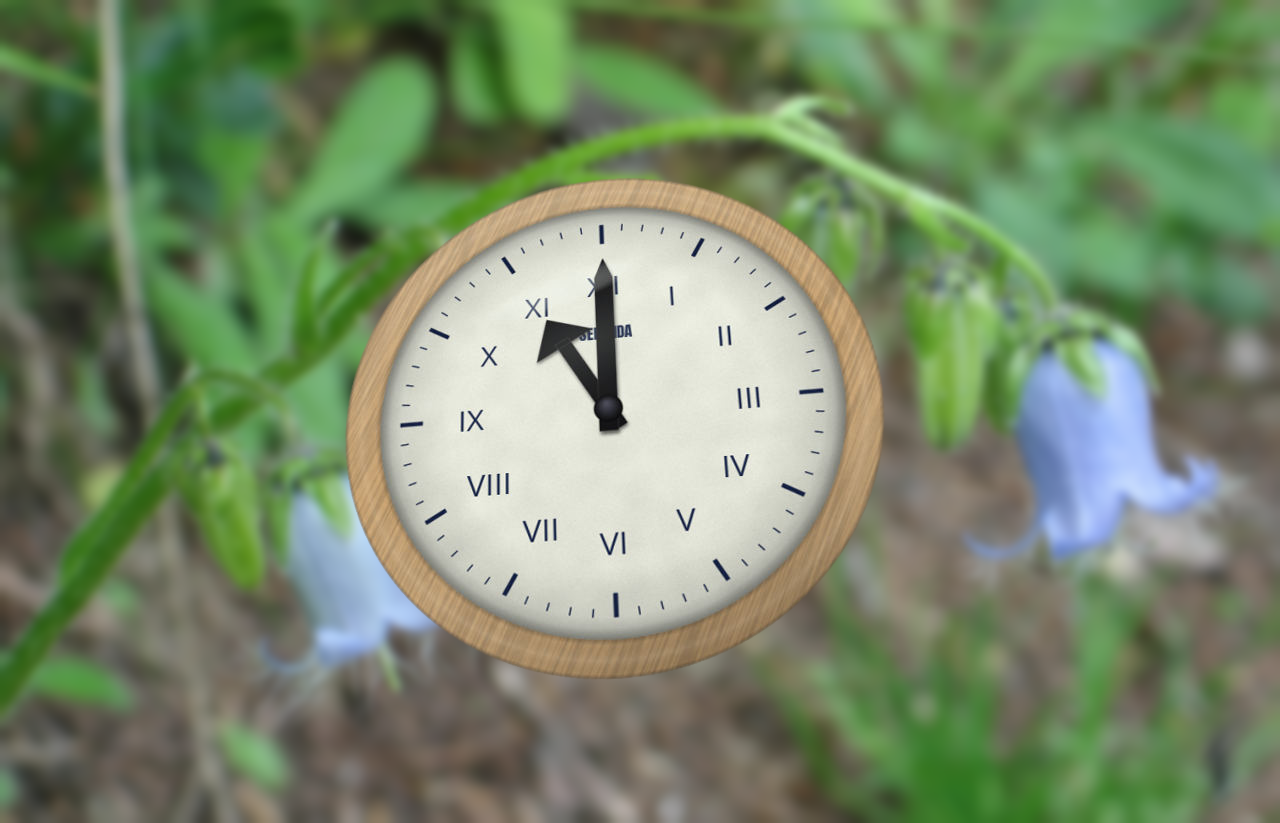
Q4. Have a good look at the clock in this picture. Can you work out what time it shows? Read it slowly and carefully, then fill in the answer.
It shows 11:00
